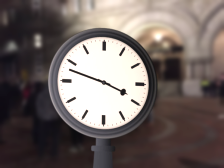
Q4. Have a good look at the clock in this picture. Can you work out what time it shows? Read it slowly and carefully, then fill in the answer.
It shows 3:48
